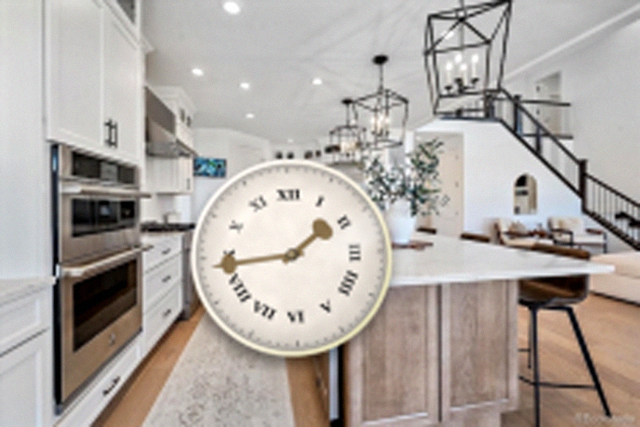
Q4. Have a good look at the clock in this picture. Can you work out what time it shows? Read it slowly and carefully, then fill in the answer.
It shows 1:44
